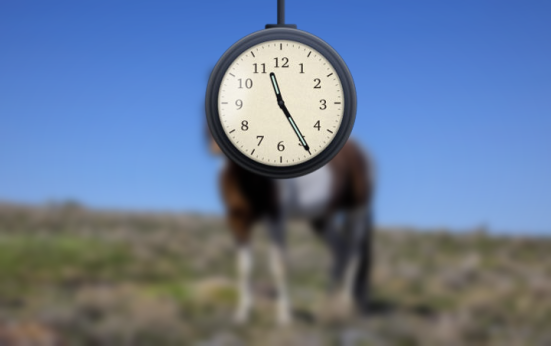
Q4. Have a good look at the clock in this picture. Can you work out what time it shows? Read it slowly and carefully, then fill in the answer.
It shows 11:25
